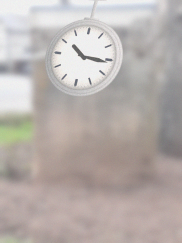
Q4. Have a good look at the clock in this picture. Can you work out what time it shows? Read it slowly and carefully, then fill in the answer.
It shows 10:16
